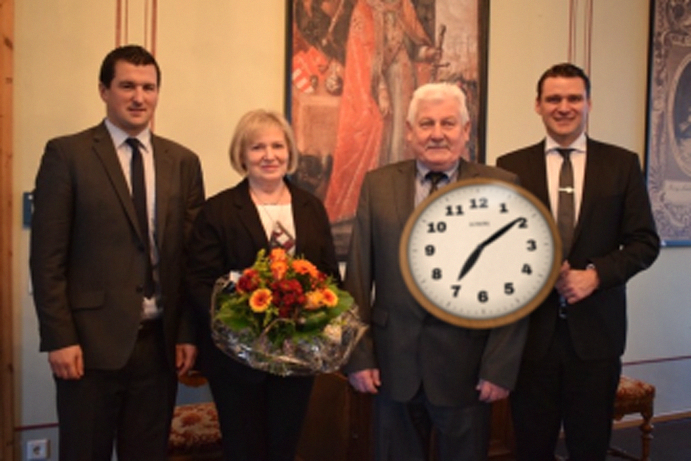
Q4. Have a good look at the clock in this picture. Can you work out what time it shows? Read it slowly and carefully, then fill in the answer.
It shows 7:09
